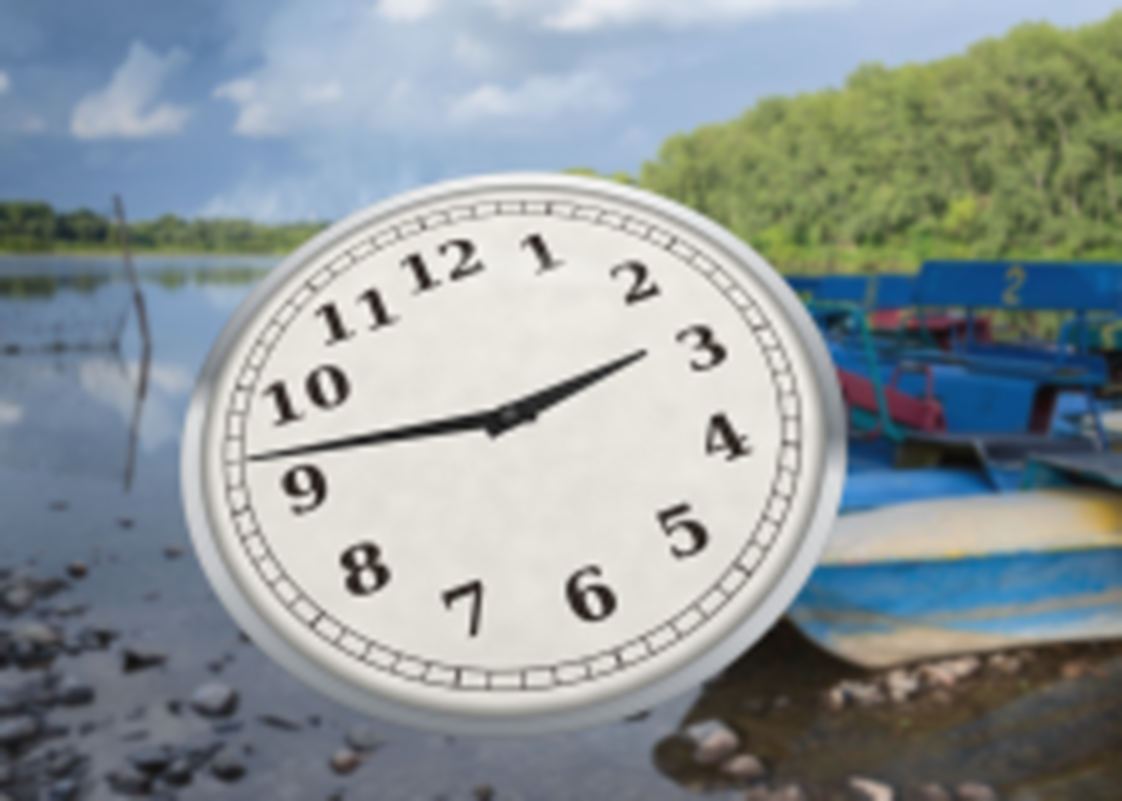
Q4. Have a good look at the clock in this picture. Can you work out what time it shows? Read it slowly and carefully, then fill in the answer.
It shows 2:47
